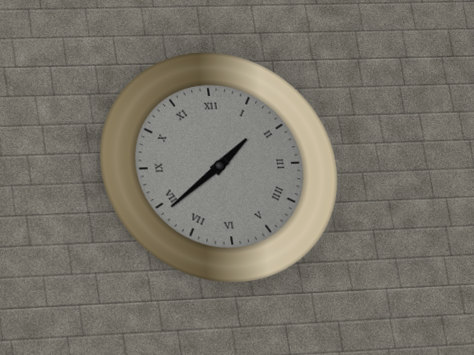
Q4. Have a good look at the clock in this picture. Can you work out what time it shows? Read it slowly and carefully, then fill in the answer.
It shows 1:39
